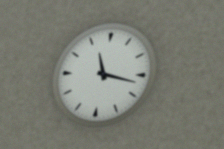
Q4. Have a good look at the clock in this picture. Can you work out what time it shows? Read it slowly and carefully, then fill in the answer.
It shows 11:17
